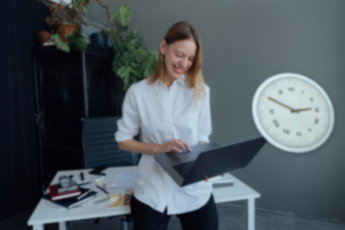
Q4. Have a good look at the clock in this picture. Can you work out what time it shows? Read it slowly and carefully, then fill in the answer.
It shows 2:50
